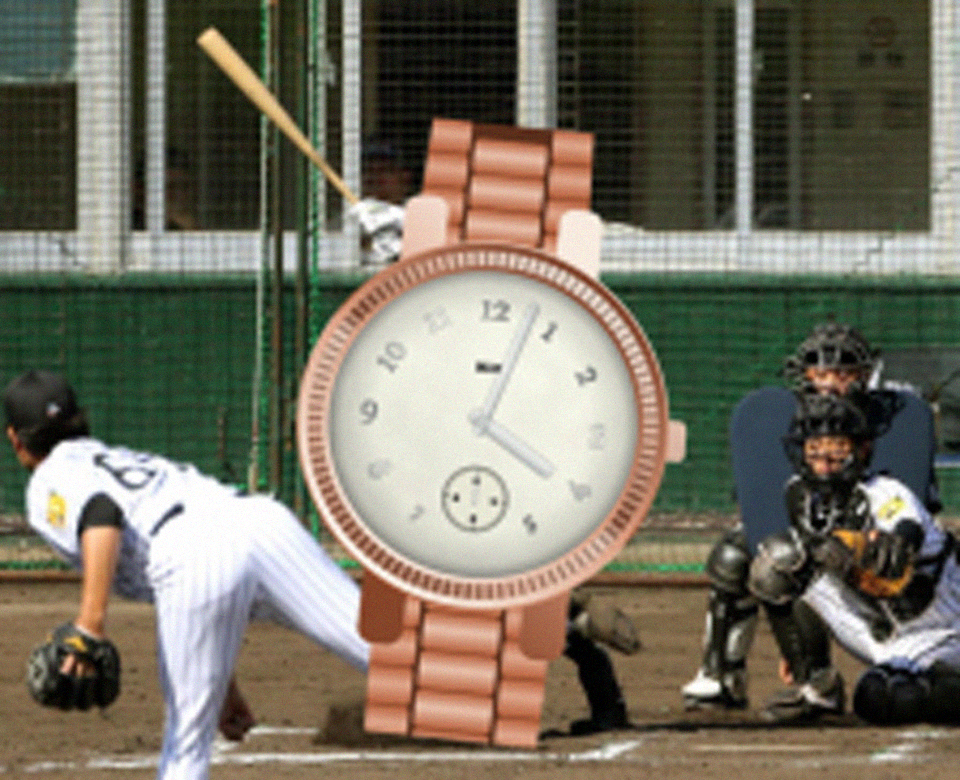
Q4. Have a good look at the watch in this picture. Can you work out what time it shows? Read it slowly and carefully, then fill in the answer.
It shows 4:03
